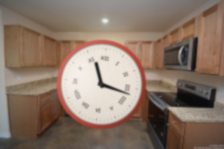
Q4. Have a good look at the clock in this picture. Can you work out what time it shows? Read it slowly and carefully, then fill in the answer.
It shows 11:17
